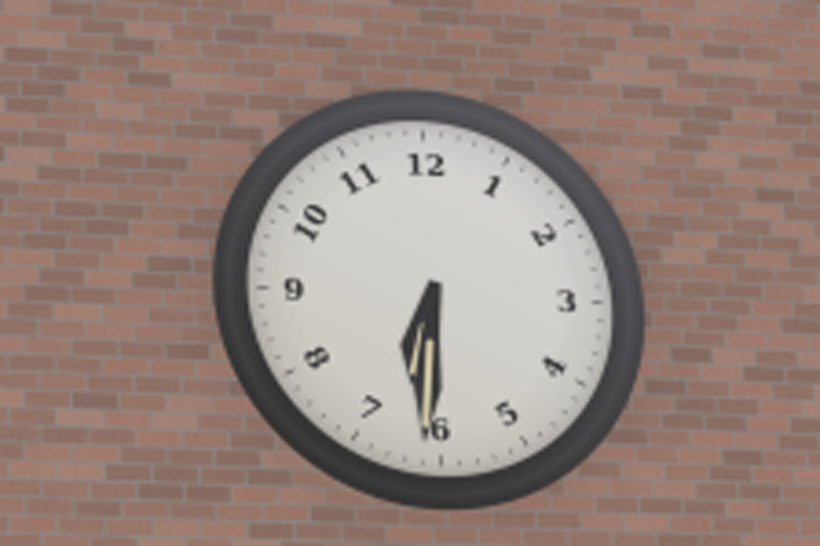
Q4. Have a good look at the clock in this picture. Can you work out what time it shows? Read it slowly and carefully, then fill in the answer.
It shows 6:31
